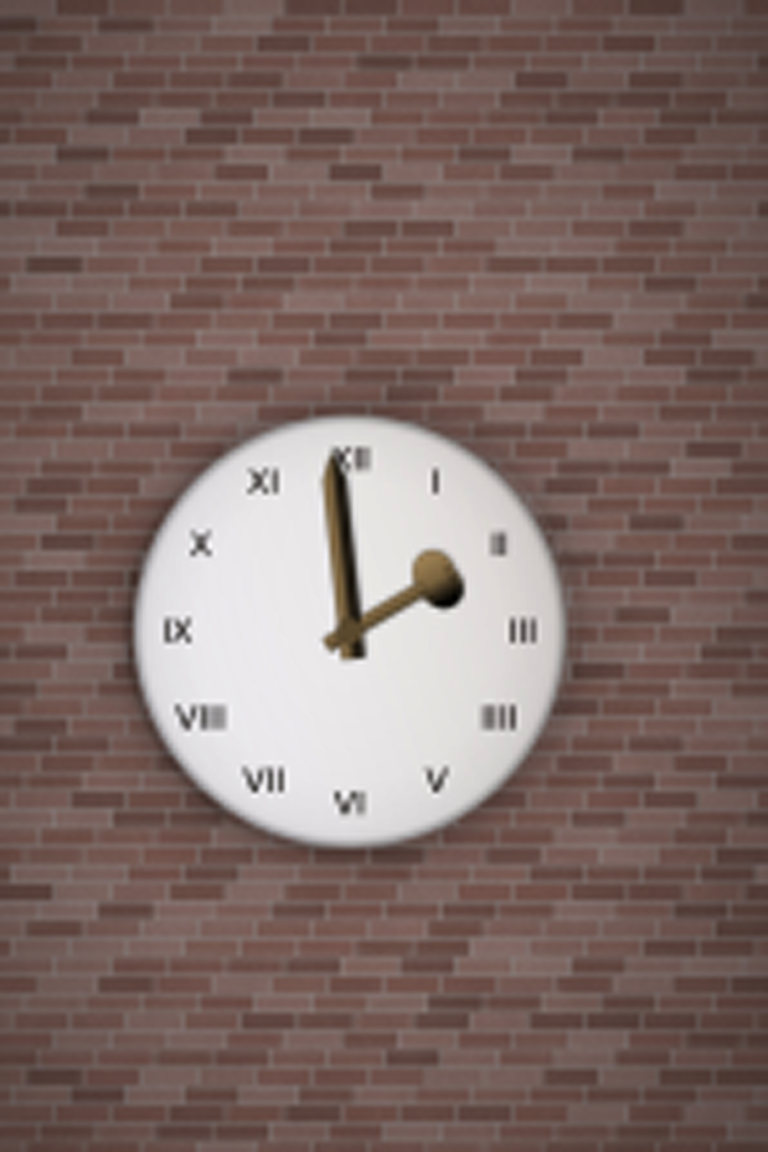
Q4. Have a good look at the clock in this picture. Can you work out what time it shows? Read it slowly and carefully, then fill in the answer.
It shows 1:59
